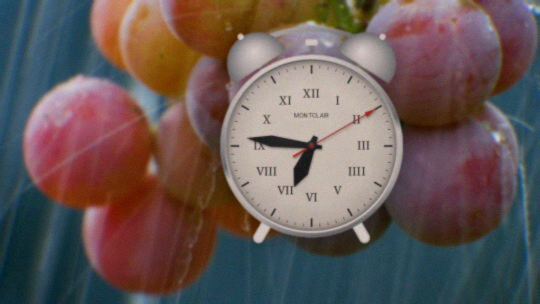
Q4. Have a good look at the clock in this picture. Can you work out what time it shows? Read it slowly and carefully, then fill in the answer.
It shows 6:46:10
